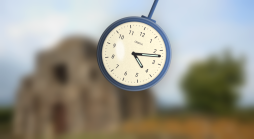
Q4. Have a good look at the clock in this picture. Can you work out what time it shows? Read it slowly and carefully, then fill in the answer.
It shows 4:12
